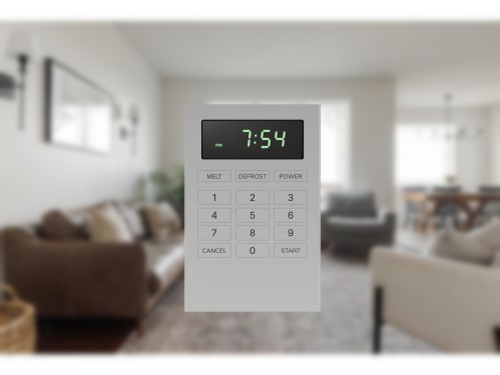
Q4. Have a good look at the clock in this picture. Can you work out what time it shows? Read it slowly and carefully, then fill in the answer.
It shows 7:54
